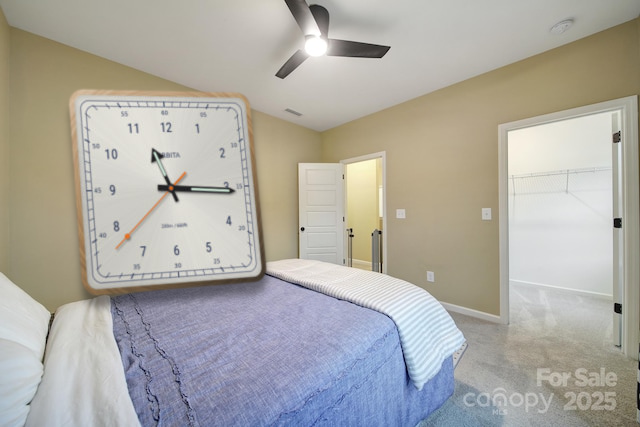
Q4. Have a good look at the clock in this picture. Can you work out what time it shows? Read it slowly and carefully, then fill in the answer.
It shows 11:15:38
